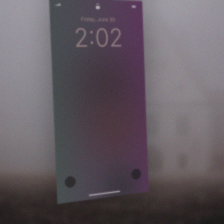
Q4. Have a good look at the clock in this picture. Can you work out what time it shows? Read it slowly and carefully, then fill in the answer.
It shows 2:02
